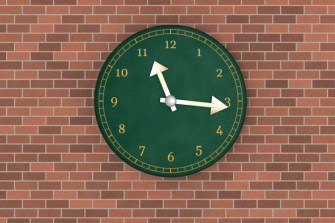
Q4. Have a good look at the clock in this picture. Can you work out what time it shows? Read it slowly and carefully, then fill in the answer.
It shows 11:16
